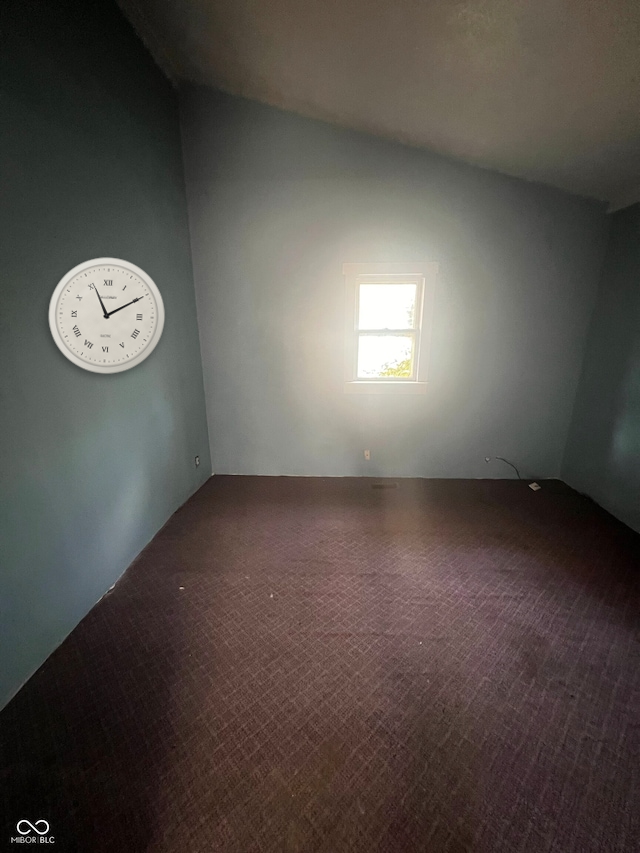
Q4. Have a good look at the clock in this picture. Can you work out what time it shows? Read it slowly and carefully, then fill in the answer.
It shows 11:10
